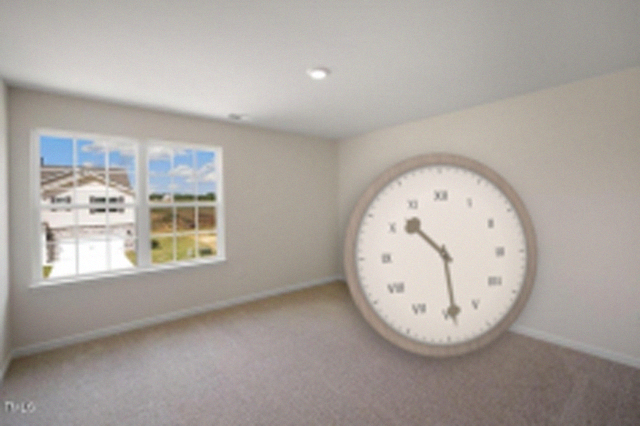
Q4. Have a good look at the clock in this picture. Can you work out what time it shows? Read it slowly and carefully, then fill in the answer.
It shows 10:29
